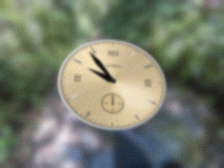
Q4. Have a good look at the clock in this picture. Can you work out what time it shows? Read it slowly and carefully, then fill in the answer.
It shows 9:54
